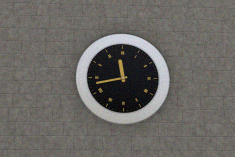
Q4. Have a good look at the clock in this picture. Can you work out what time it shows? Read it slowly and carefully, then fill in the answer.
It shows 11:43
